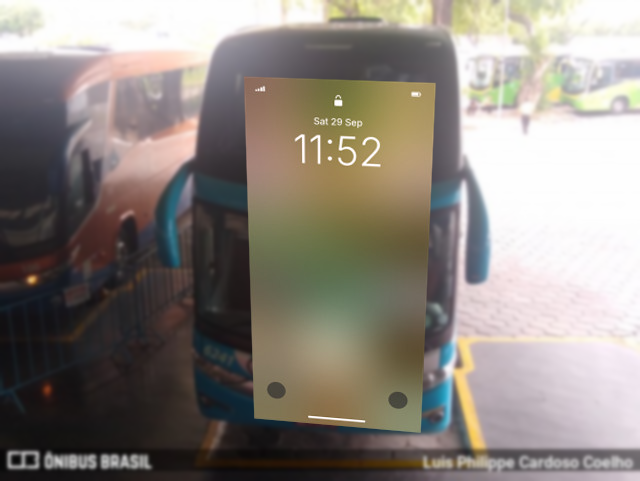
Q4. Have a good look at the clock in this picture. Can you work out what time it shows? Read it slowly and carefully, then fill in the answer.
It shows 11:52
